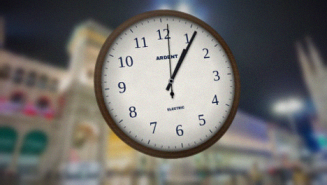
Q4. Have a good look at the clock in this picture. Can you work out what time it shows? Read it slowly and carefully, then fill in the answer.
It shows 1:06:01
